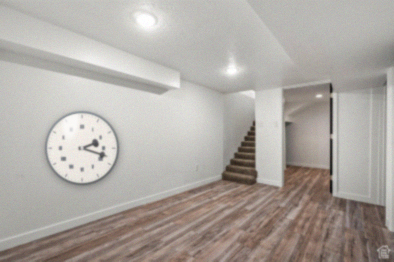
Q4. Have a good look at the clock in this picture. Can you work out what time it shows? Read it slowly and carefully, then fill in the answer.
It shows 2:18
